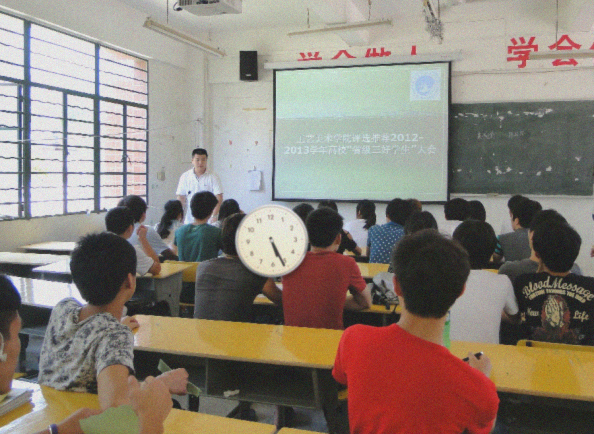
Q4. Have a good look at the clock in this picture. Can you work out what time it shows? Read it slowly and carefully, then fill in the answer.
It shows 5:26
